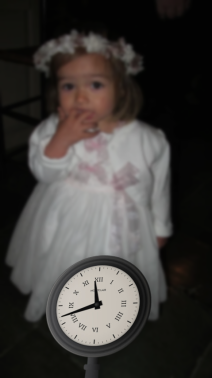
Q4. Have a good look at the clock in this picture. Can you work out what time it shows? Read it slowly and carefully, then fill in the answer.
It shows 11:42
